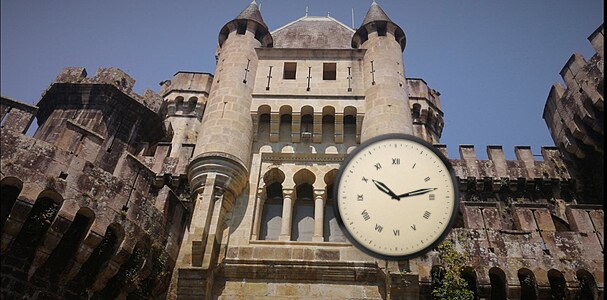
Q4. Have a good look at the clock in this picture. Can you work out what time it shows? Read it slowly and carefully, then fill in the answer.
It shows 10:13
